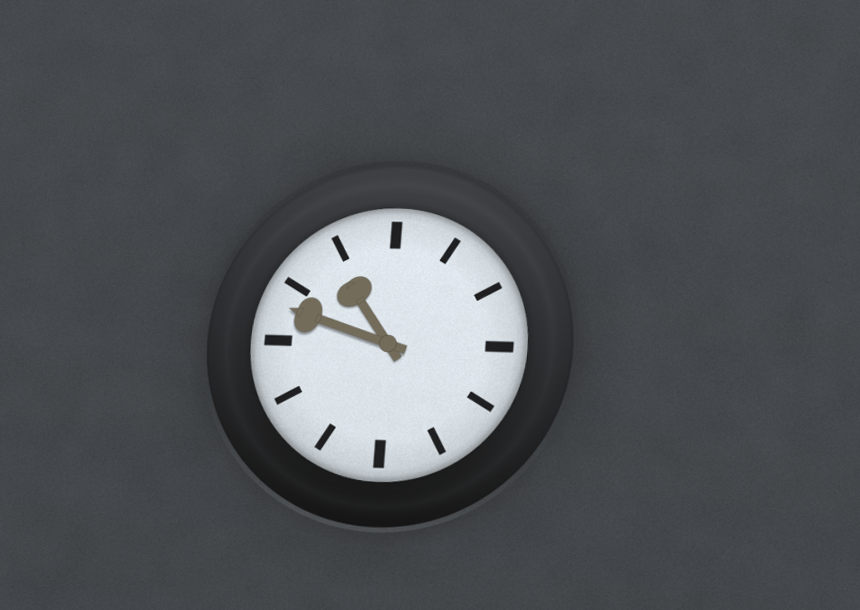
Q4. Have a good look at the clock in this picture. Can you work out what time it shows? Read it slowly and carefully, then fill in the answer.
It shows 10:48
